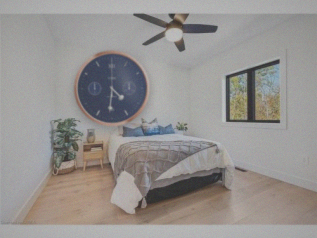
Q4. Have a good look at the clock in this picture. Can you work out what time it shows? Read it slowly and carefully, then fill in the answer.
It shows 4:31
